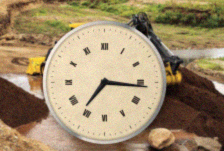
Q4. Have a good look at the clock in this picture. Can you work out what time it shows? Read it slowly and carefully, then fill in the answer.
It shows 7:16
